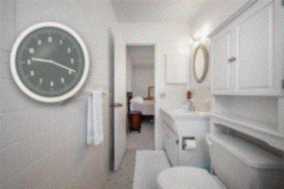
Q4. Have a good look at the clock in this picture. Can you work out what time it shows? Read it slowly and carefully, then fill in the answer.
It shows 9:19
